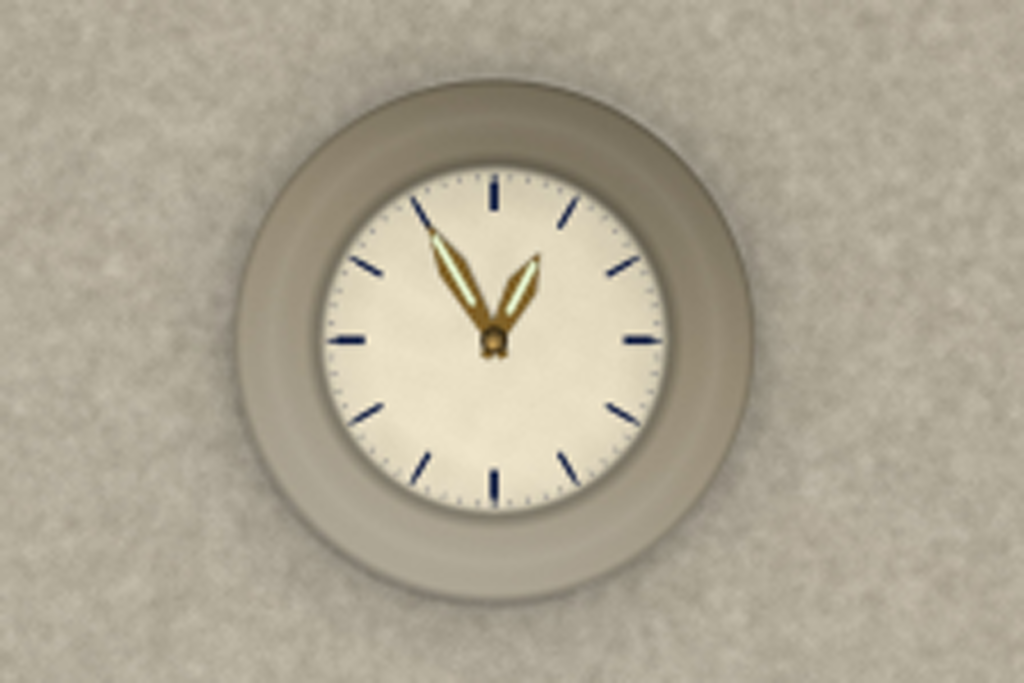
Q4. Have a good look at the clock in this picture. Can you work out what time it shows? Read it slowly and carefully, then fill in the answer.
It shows 12:55
